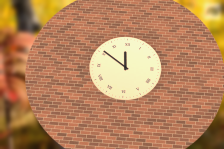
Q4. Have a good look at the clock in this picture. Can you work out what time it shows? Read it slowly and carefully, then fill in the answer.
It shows 11:51
